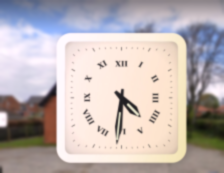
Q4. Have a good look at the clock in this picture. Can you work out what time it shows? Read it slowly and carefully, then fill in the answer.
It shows 4:31
